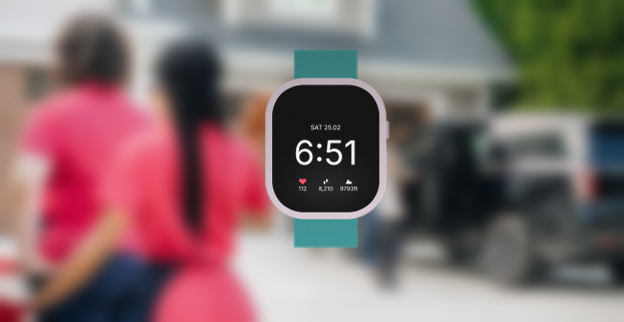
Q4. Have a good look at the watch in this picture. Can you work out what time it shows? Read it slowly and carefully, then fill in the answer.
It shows 6:51
